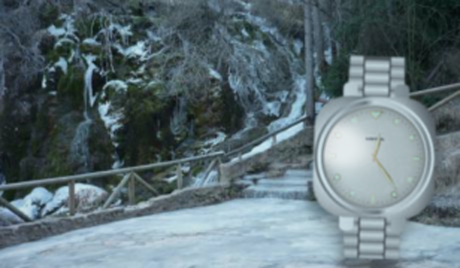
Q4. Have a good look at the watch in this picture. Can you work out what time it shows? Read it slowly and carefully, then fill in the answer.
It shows 12:24
